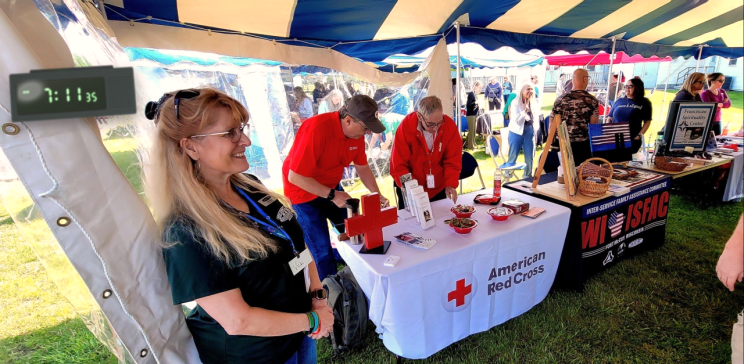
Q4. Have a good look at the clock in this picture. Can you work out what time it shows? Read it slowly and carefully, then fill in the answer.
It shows 7:11:35
